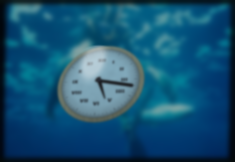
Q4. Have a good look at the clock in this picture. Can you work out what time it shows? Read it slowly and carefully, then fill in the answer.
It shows 5:17
